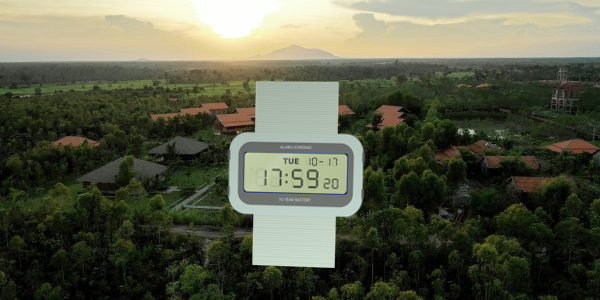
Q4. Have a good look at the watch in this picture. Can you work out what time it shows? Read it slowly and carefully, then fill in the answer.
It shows 17:59:20
